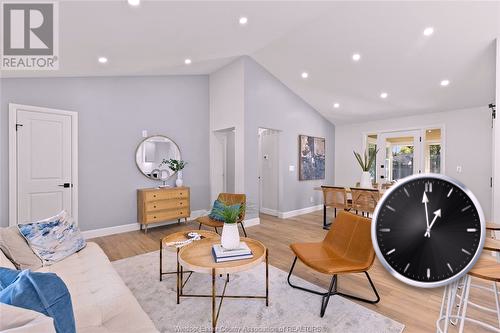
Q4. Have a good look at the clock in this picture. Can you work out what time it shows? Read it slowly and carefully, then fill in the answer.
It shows 12:59
